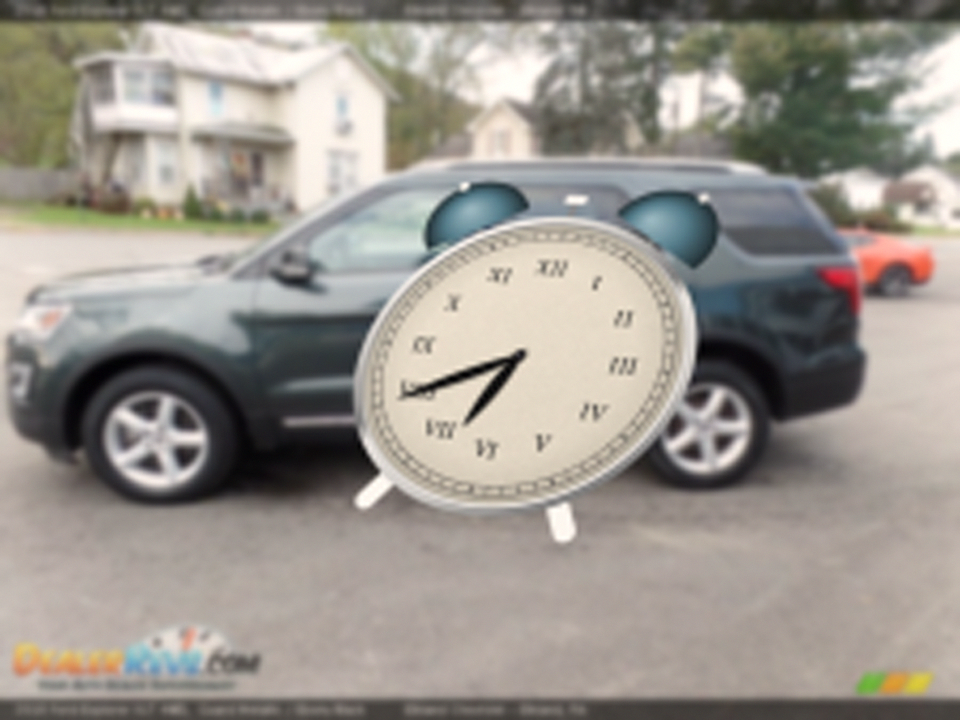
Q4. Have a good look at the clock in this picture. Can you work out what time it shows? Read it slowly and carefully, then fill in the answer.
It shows 6:40
